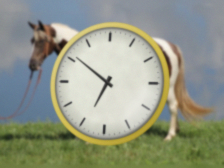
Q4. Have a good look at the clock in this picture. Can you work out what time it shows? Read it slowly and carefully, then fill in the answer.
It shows 6:51
